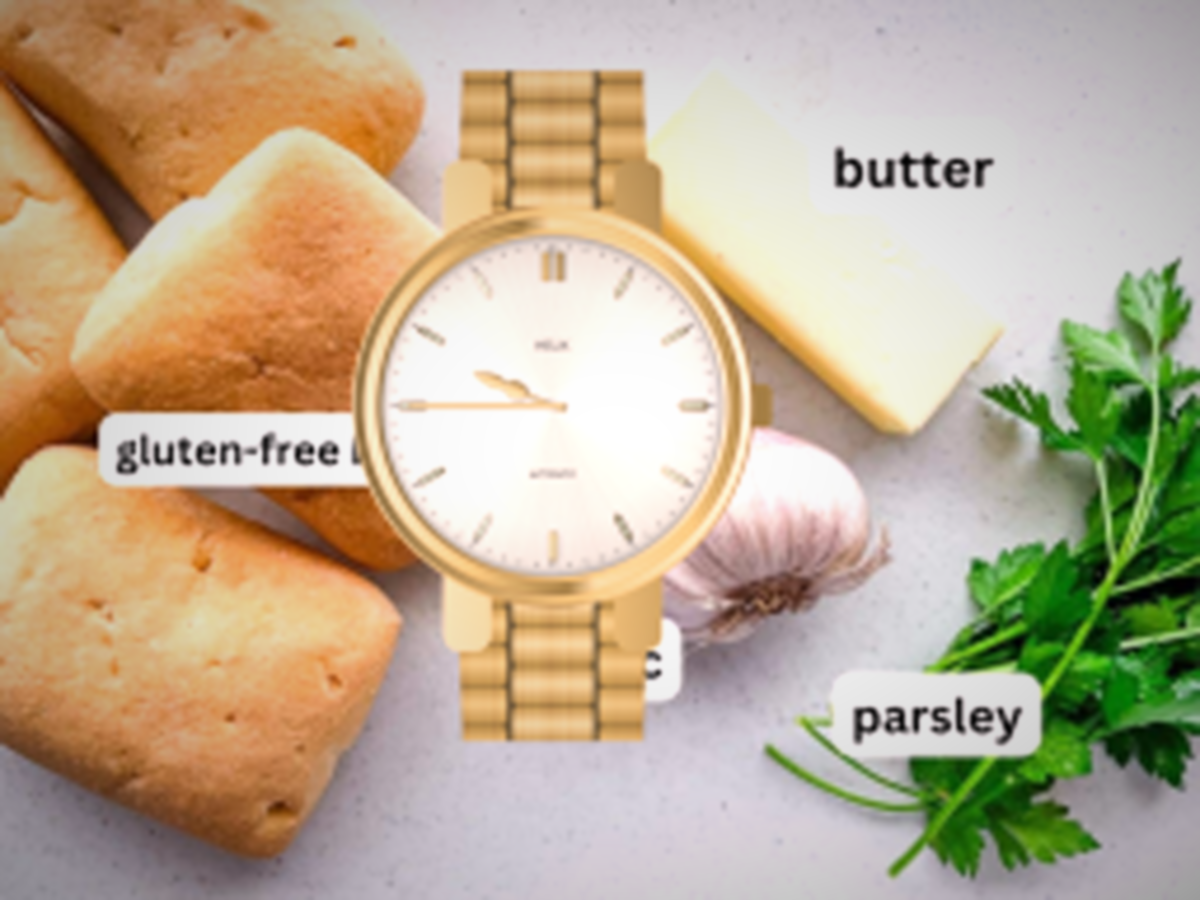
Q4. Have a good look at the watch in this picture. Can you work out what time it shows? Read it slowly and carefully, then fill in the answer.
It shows 9:45
